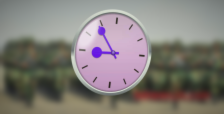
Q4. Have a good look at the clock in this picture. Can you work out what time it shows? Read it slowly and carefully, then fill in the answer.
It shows 8:54
